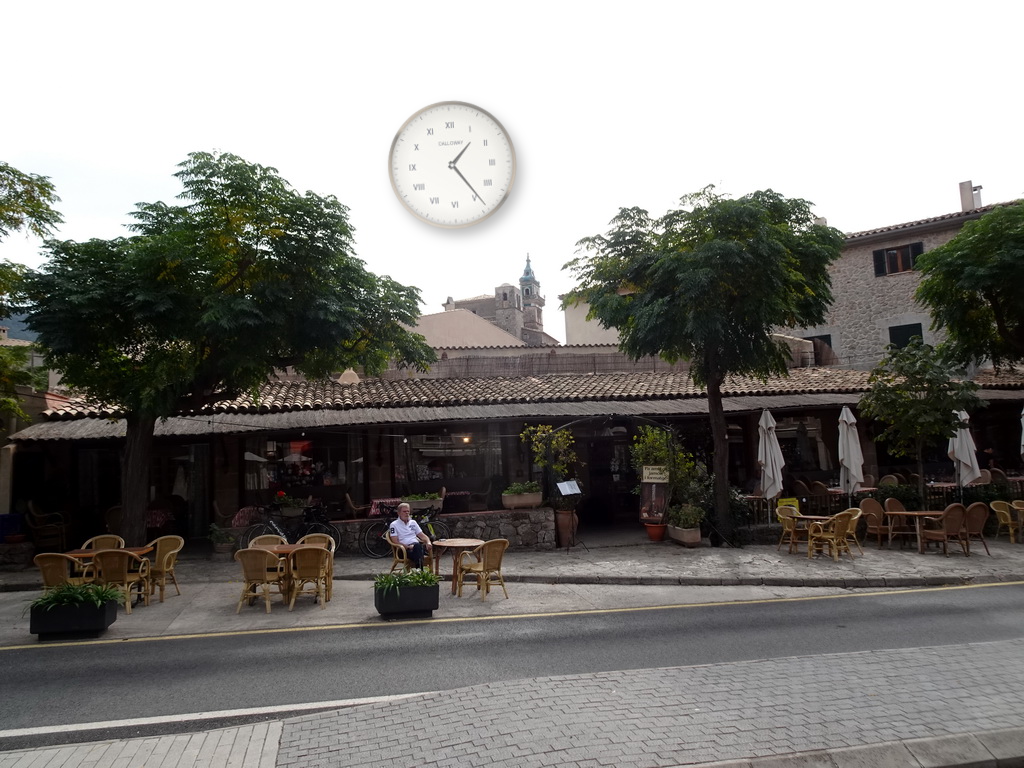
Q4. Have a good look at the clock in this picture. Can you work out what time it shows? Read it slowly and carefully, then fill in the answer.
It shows 1:24
